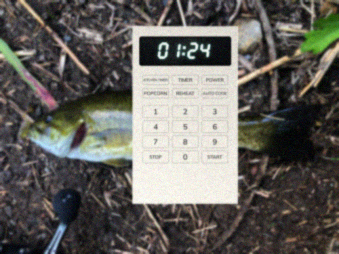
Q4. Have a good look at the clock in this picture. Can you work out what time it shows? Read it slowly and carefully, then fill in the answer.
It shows 1:24
